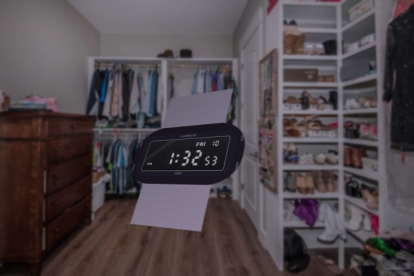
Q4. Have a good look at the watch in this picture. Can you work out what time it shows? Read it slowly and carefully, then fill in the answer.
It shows 1:32:53
